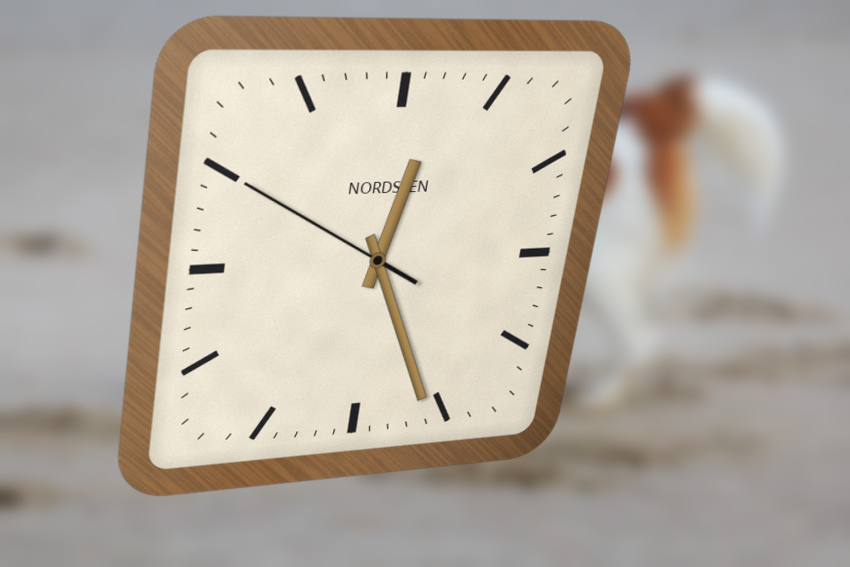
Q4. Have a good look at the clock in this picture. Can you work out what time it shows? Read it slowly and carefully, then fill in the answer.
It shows 12:25:50
